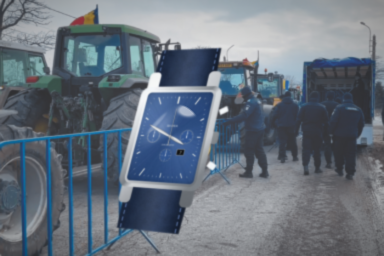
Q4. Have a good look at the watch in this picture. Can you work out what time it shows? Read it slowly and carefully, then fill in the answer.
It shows 3:49
